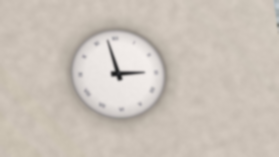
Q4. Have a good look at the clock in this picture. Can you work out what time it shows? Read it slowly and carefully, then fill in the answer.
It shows 2:58
